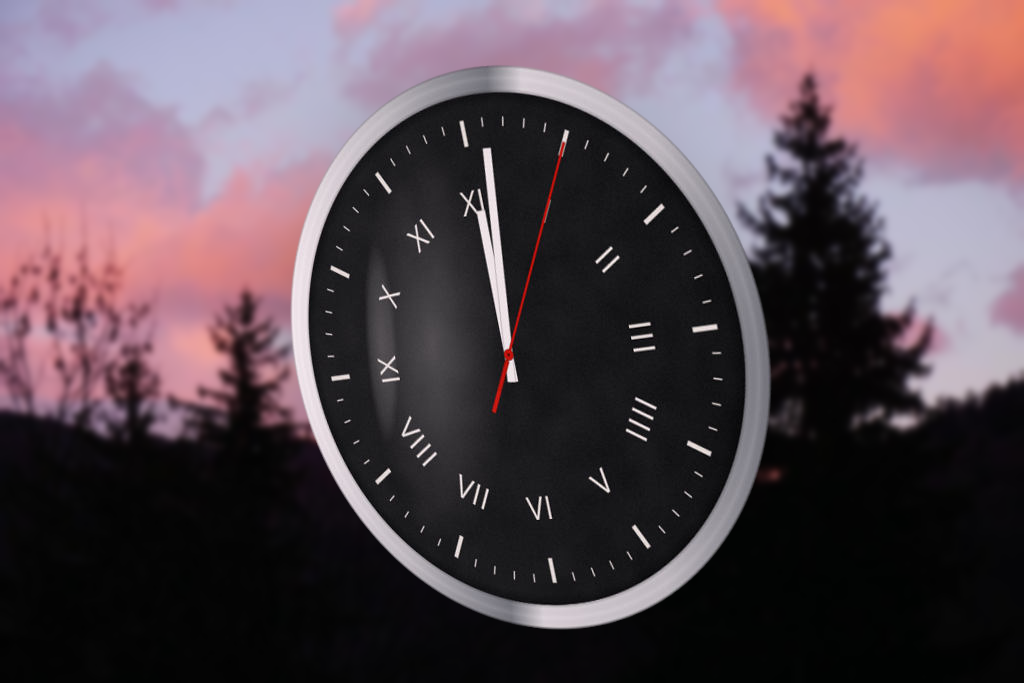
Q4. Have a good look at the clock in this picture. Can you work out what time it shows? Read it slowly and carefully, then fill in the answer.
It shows 12:01:05
